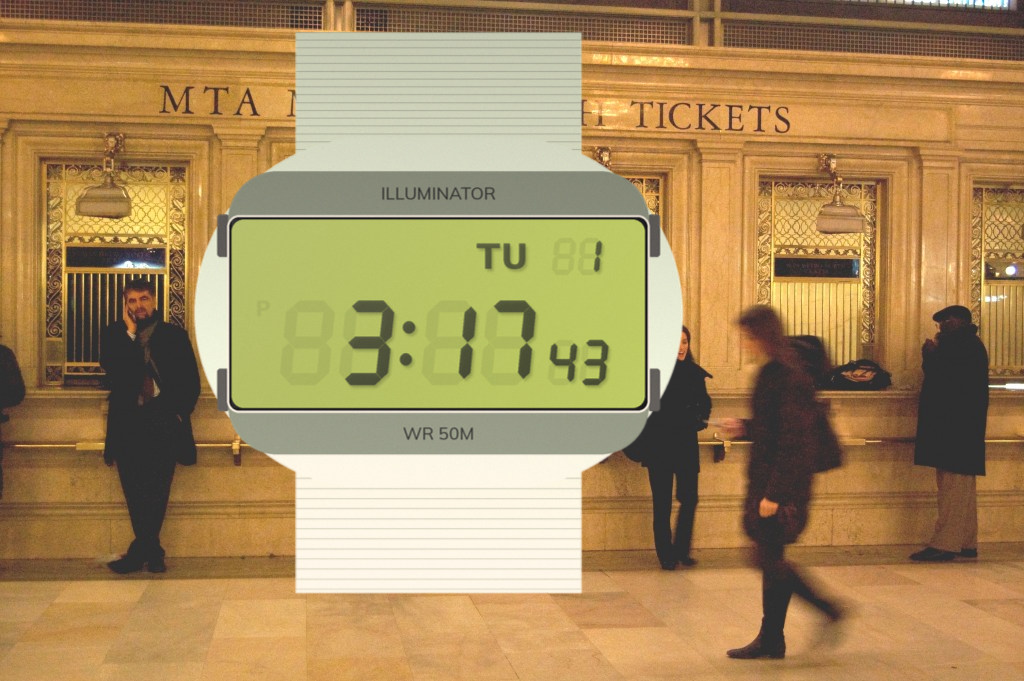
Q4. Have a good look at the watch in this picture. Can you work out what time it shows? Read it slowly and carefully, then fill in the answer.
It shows 3:17:43
